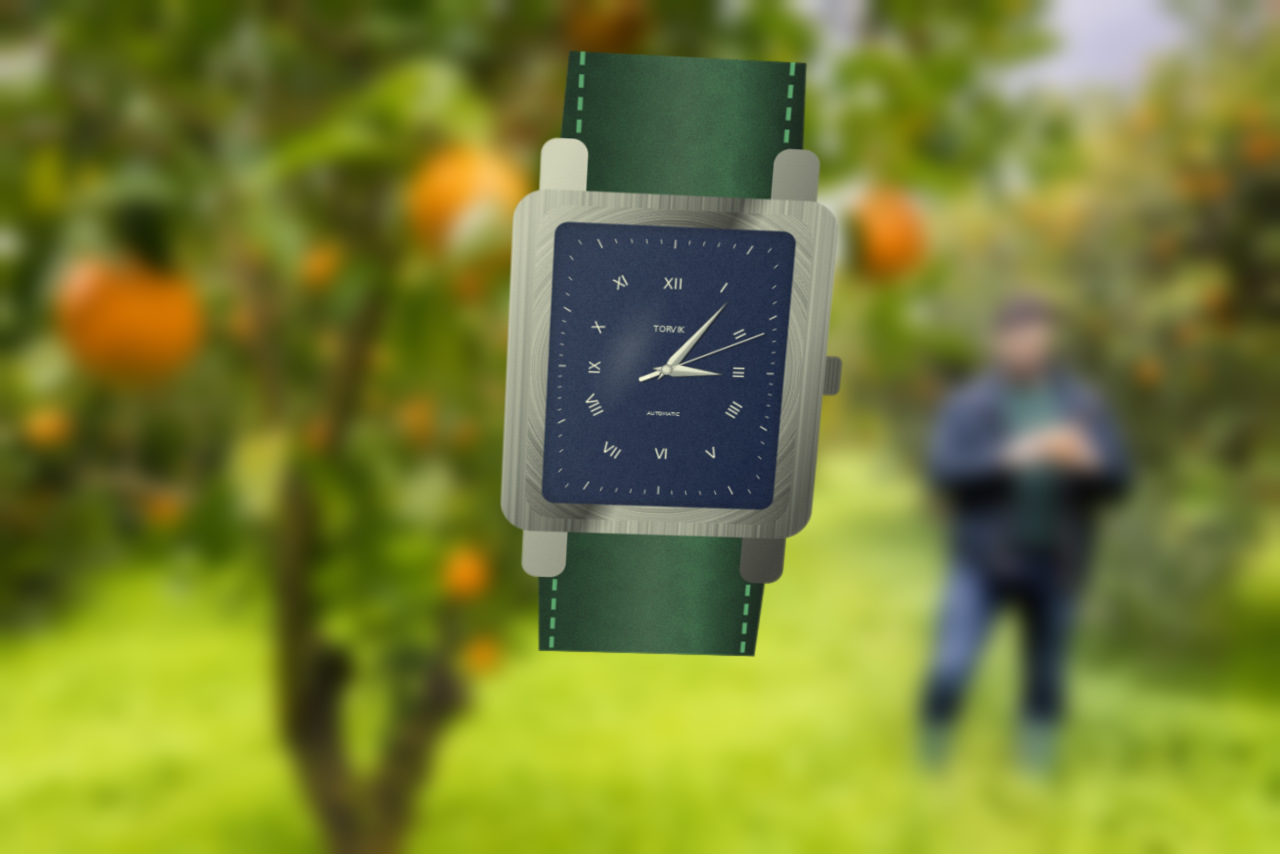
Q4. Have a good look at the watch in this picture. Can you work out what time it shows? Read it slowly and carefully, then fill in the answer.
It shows 3:06:11
